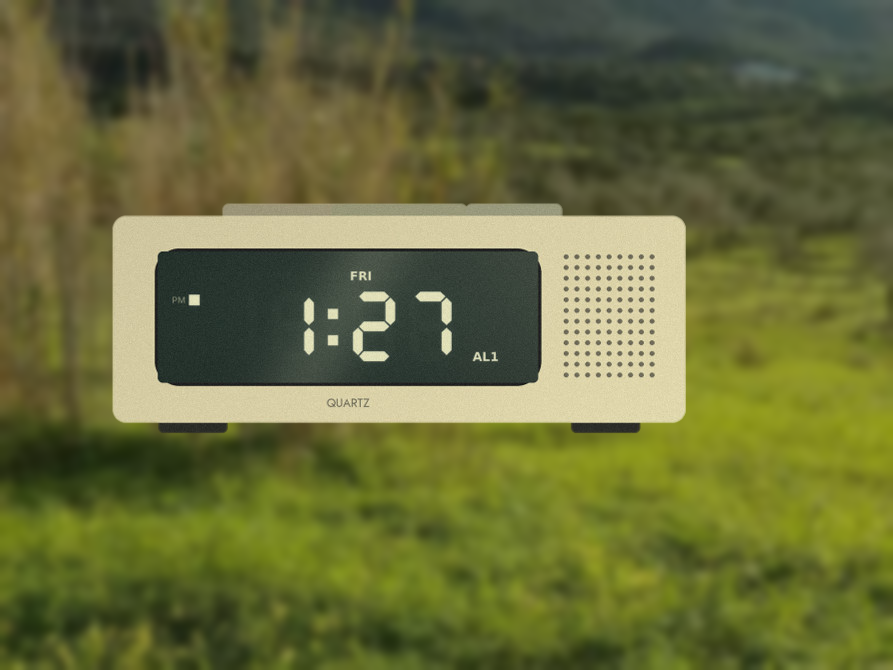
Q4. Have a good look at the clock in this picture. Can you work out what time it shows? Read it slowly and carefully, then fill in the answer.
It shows 1:27
